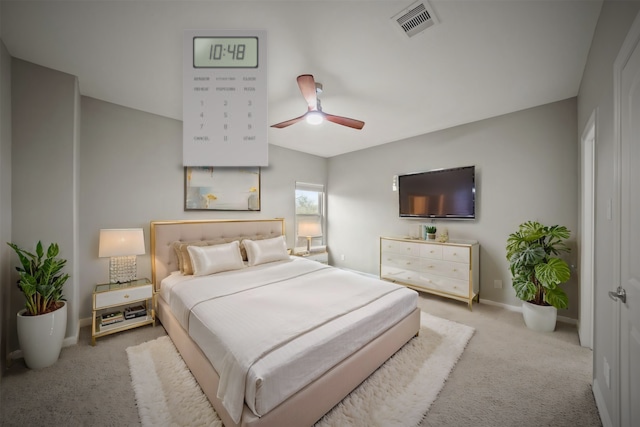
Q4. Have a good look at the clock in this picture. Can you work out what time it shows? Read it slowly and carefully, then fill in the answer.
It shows 10:48
